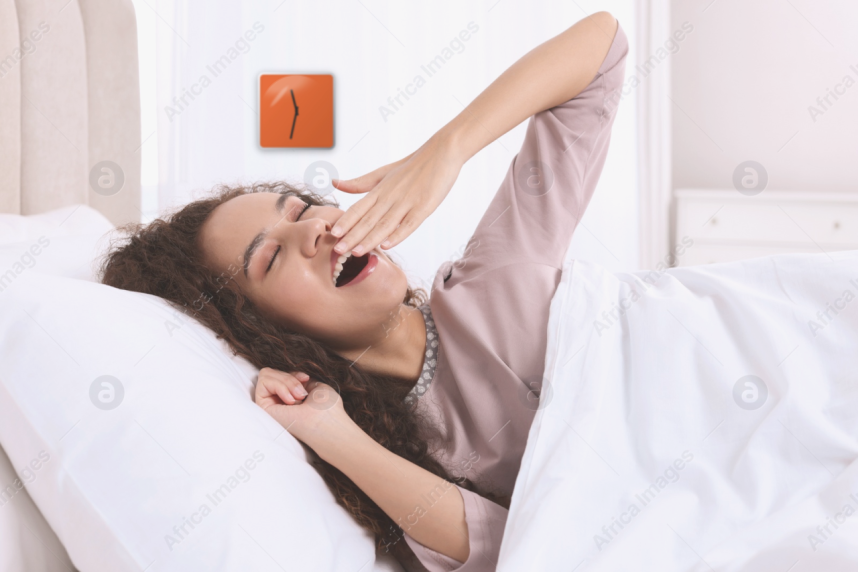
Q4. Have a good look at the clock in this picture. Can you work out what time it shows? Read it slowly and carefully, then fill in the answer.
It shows 11:32
